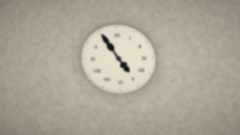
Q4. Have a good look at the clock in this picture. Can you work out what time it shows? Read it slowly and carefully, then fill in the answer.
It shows 4:55
